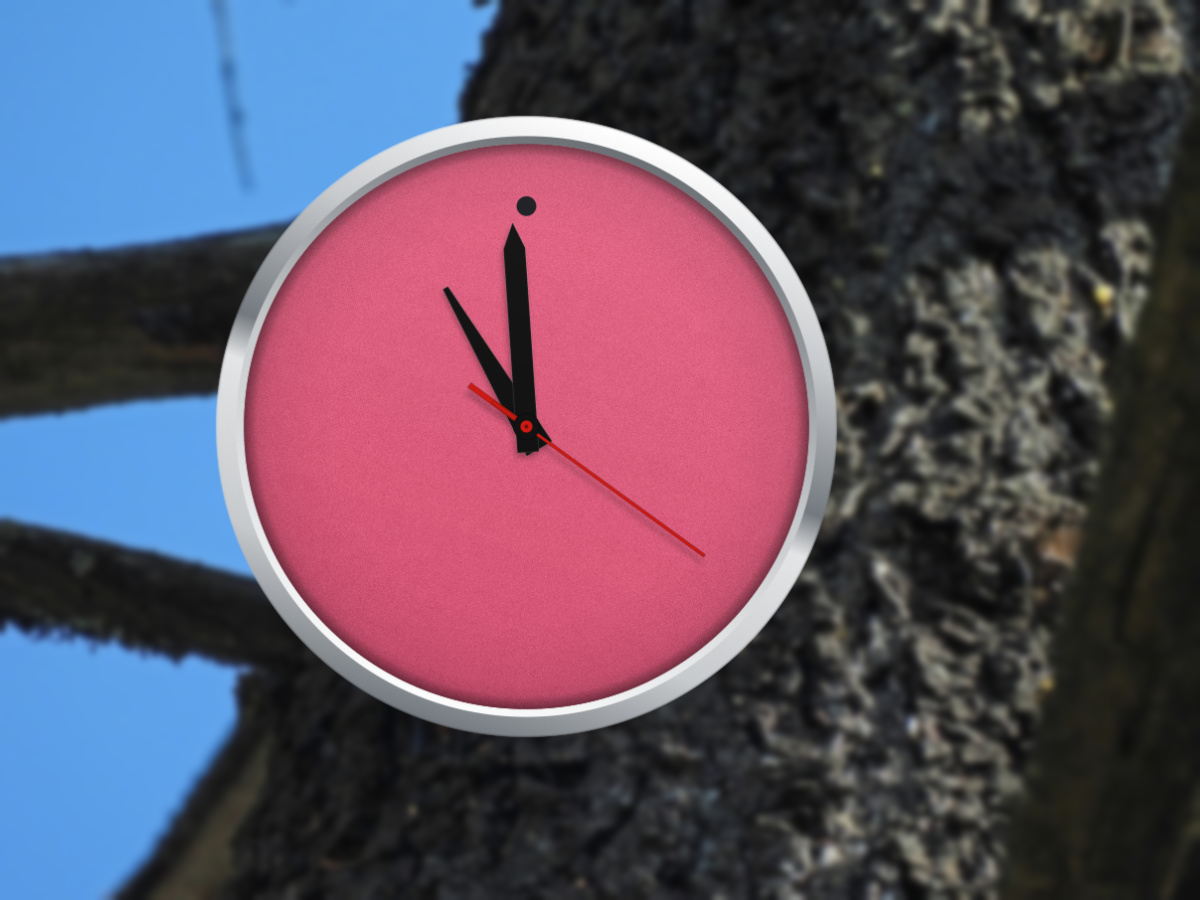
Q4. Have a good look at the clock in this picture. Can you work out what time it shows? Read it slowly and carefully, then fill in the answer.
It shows 10:59:21
